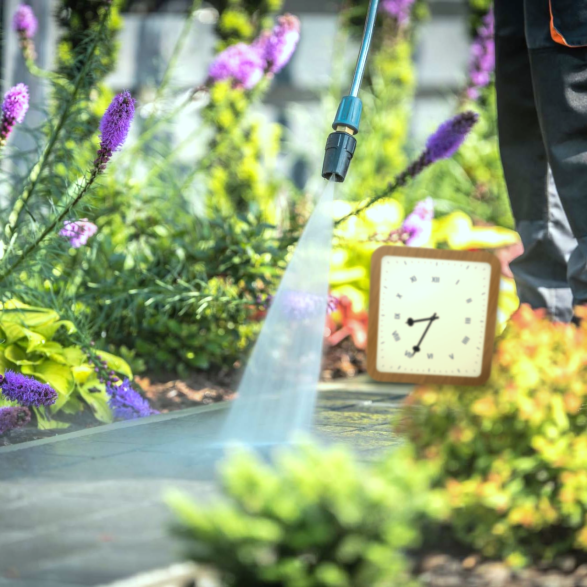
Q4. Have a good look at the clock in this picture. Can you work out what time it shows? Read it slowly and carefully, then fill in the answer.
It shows 8:34
